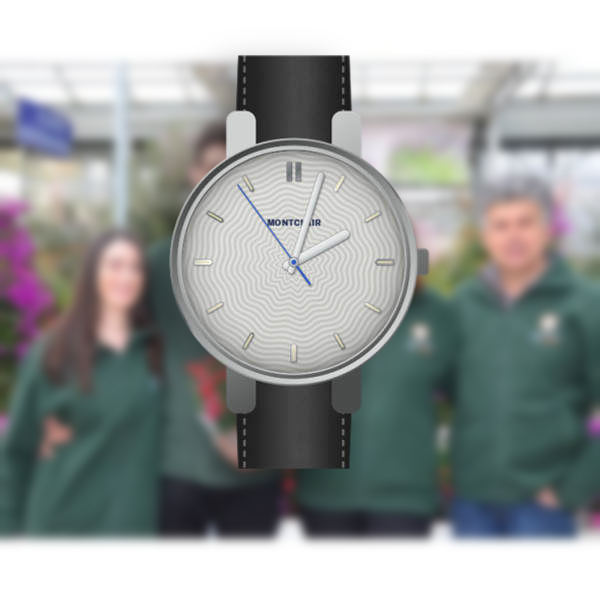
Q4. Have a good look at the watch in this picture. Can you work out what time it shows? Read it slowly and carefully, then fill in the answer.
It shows 2:02:54
